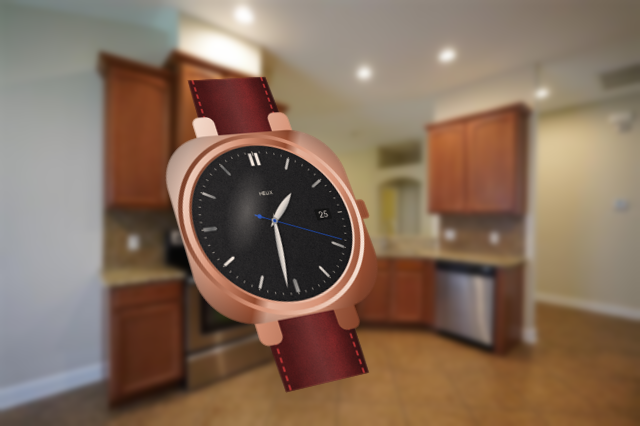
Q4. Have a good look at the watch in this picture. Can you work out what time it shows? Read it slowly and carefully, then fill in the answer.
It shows 1:31:19
